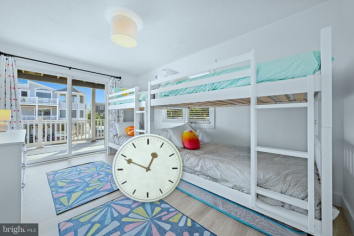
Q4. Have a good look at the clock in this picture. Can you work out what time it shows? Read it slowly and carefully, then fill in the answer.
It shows 12:49
